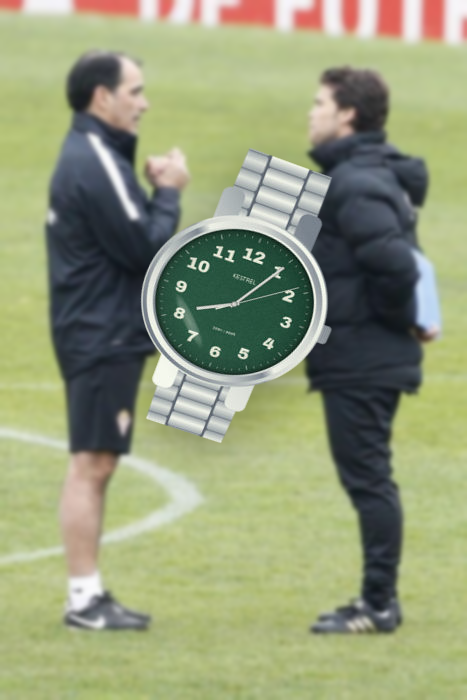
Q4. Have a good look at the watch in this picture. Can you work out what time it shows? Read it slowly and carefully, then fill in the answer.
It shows 8:05:09
